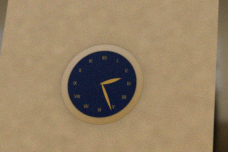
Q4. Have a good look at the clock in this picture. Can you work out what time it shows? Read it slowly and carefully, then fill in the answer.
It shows 2:26
